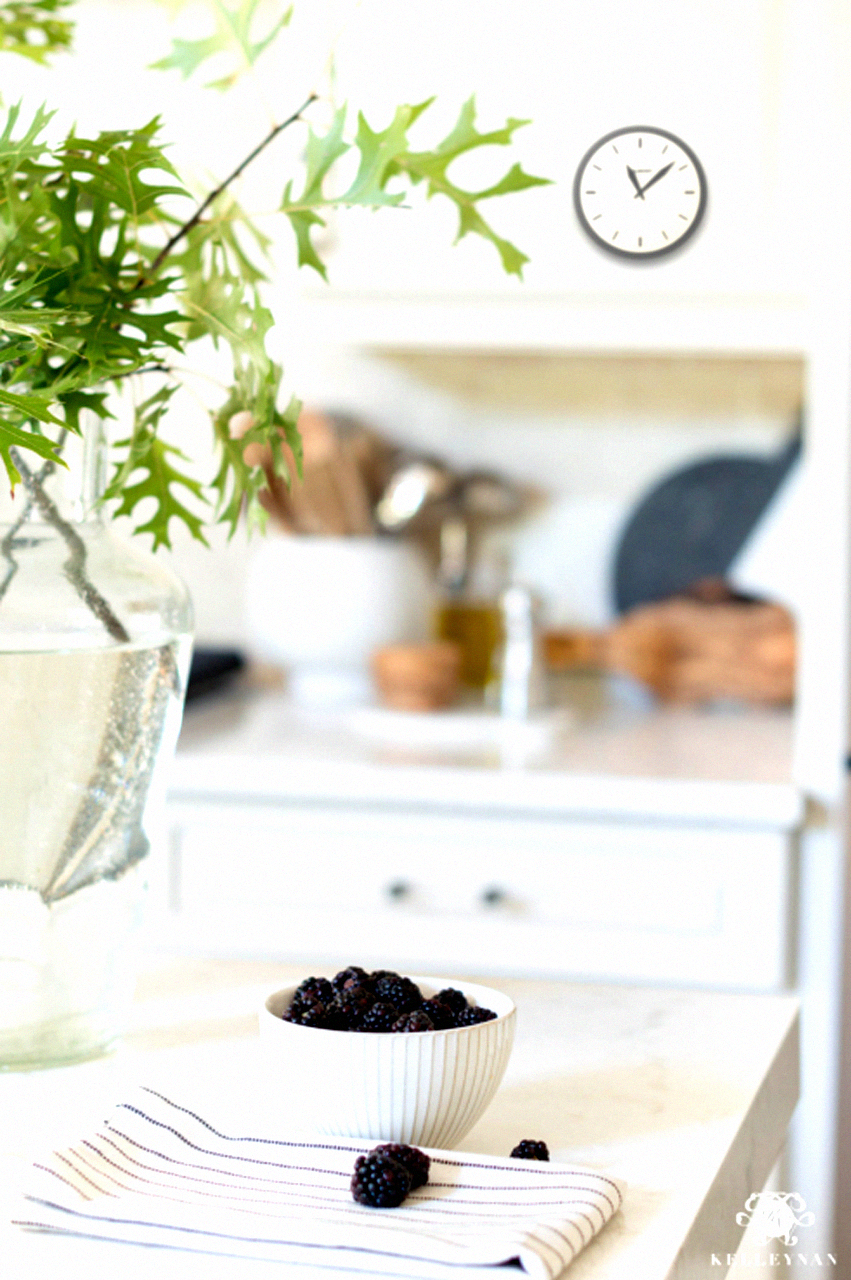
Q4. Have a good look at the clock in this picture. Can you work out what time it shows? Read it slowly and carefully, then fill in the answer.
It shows 11:08
